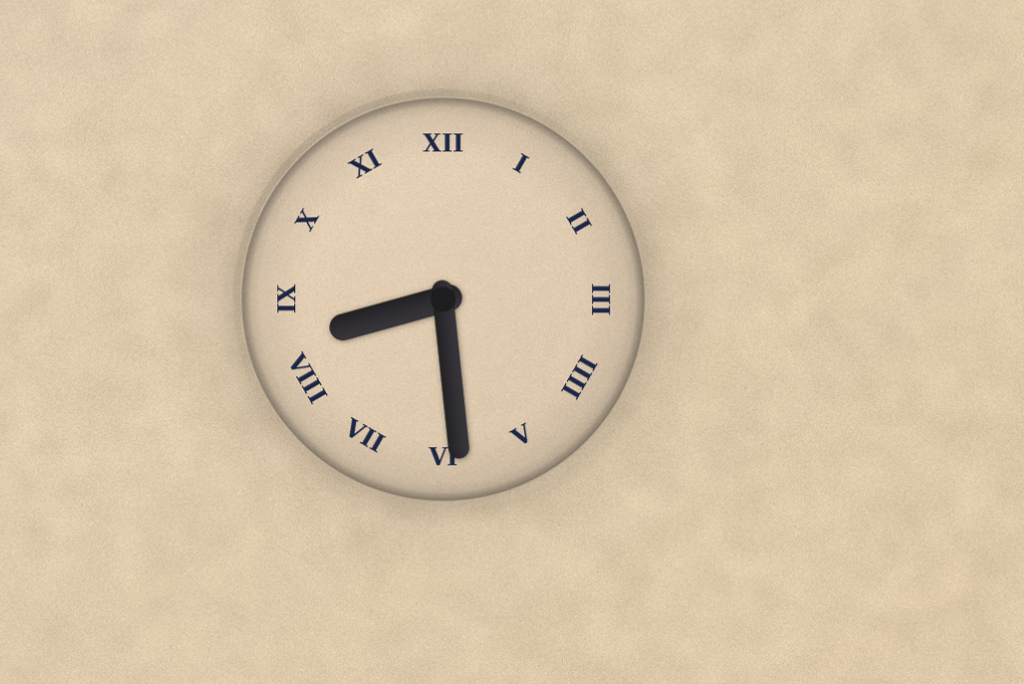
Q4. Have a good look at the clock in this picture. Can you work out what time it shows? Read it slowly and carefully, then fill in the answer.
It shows 8:29
